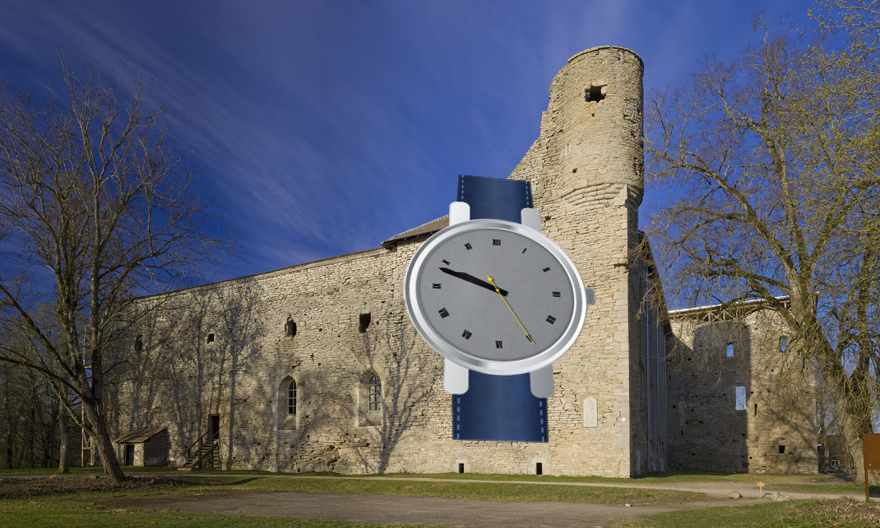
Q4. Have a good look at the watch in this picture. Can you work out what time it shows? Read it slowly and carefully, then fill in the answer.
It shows 9:48:25
